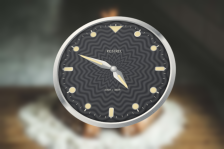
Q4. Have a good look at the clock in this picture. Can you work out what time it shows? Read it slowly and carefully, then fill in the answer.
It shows 4:49
